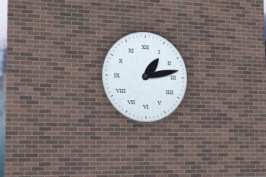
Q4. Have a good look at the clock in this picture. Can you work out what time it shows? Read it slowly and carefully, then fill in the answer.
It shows 1:13
